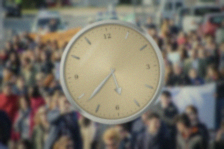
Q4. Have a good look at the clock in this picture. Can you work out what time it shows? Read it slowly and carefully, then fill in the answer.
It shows 5:38
